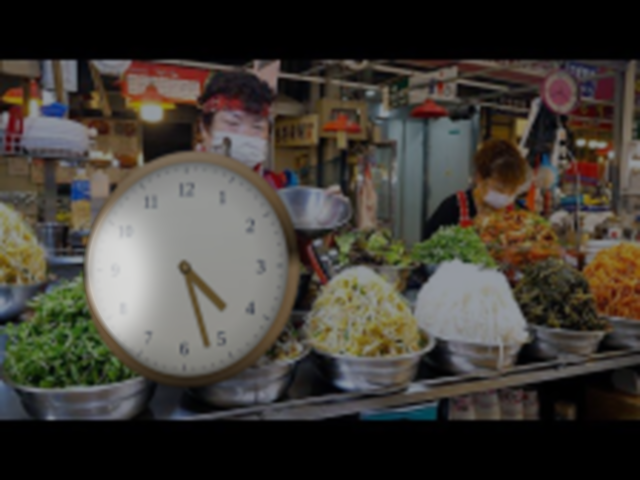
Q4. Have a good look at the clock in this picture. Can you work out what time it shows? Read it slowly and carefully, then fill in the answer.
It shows 4:27
